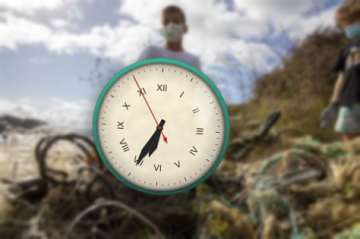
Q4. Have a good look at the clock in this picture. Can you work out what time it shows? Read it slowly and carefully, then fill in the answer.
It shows 6:34:55
